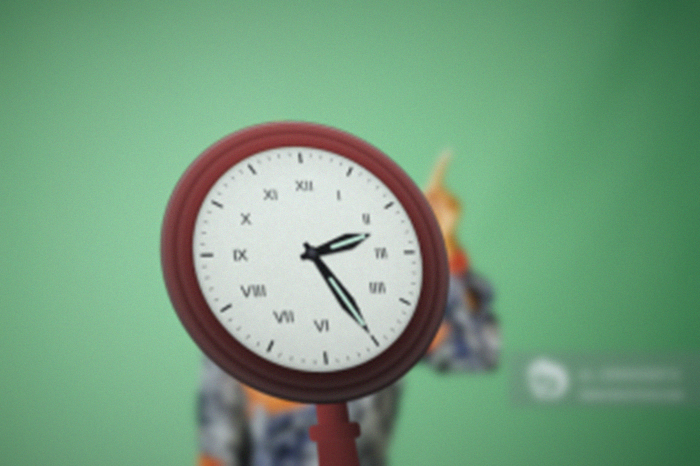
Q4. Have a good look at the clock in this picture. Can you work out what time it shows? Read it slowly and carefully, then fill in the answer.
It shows 2:25
